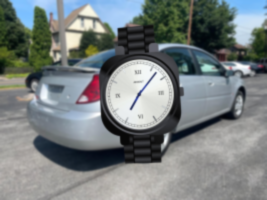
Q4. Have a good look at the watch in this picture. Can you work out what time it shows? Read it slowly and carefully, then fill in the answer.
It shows 7:07
